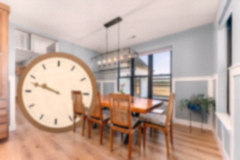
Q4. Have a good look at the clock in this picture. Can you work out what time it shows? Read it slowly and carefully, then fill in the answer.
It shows 9:48
